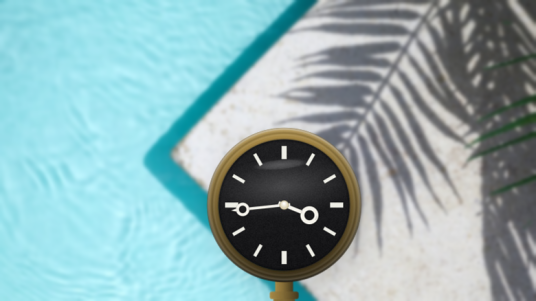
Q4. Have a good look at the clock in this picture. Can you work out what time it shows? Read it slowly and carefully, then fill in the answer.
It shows 3:44
